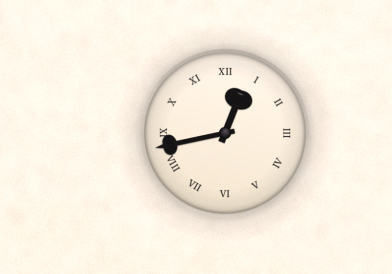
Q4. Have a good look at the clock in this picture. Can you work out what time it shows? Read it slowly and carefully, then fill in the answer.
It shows 12:43
